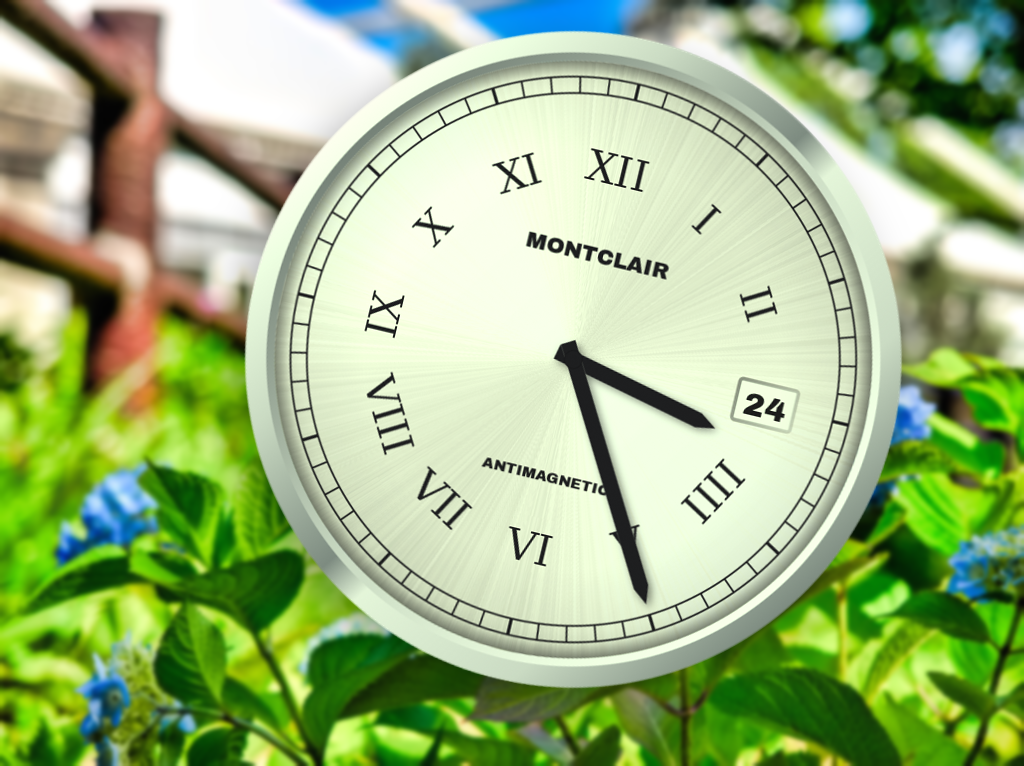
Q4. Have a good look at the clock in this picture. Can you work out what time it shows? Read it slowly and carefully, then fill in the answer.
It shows 3:25
